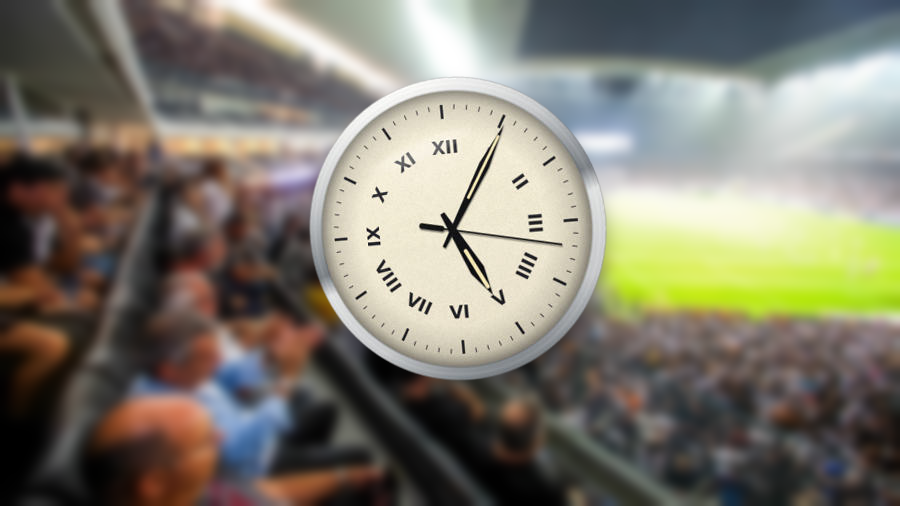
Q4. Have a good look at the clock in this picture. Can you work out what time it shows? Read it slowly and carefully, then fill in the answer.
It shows 5:05:17
